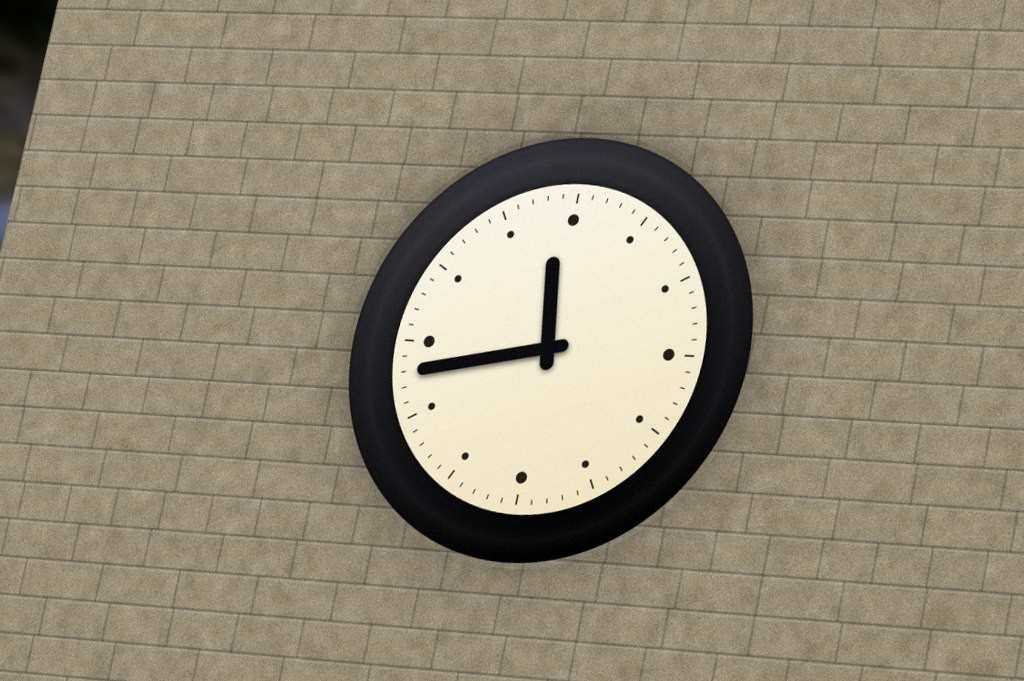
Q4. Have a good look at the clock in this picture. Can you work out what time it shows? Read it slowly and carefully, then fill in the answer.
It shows 11:43
